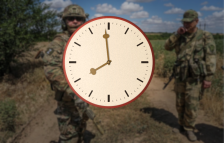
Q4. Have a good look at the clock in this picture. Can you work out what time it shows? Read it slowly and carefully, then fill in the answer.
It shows 7:59
